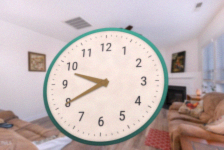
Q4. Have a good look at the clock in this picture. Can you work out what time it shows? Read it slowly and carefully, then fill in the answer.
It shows 9:40
